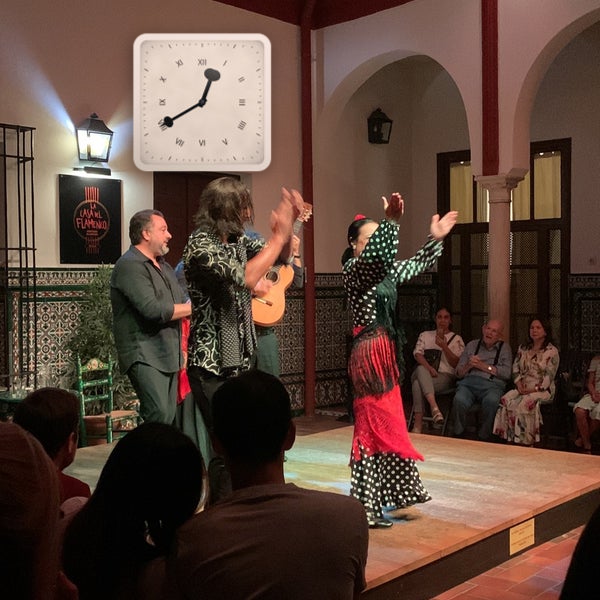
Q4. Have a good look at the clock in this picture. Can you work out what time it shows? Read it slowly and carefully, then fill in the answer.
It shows 12:40
